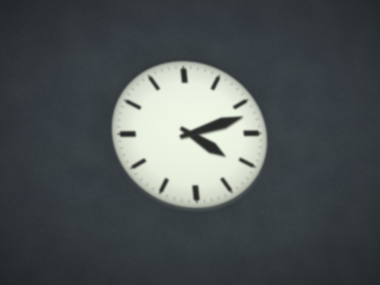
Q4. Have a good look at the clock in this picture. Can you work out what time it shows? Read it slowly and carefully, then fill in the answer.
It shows 4:12
